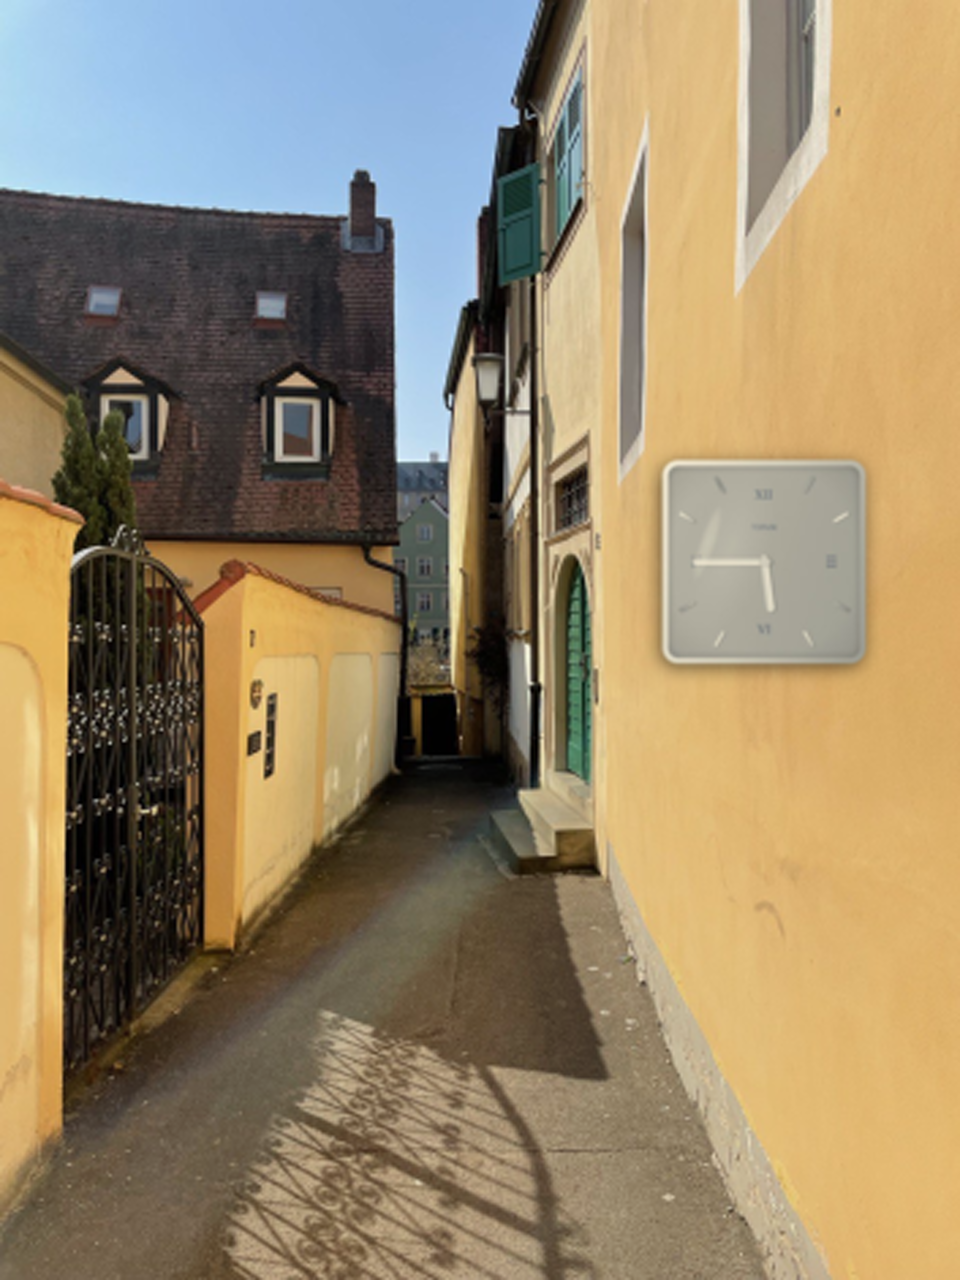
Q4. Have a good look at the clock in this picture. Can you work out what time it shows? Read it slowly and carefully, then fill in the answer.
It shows 5:45
